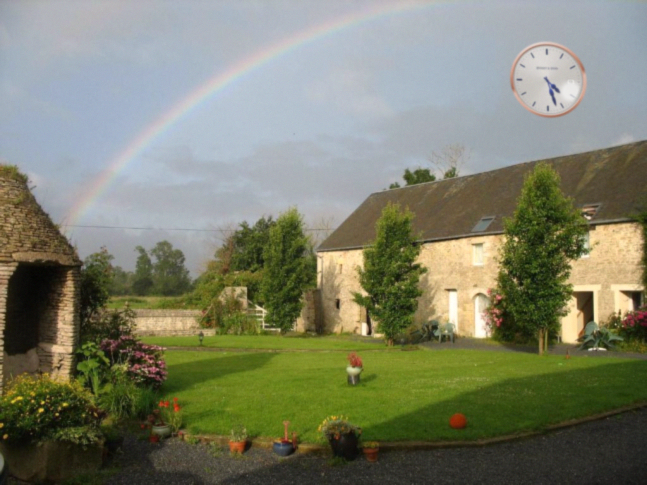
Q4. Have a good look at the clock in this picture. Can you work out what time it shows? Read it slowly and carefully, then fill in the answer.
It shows 4:27
